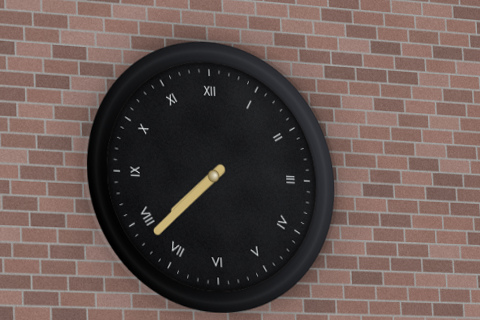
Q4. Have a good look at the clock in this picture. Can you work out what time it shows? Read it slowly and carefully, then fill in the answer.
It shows 7:38
